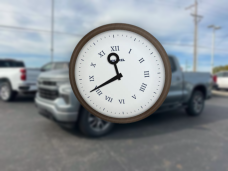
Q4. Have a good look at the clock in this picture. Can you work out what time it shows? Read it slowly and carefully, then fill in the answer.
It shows 11:41
